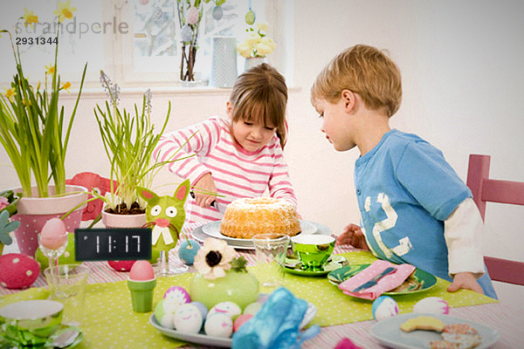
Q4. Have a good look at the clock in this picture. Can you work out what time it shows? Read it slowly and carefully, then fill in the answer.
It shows 11:17
